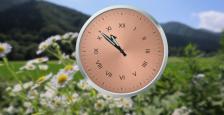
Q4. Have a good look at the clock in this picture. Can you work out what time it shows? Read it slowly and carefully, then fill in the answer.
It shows 10:52
